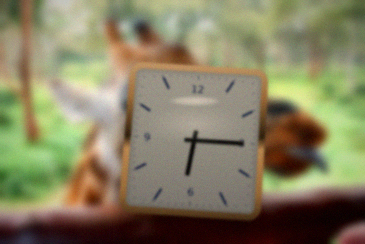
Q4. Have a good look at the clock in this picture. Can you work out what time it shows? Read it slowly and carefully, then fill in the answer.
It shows 6:15
